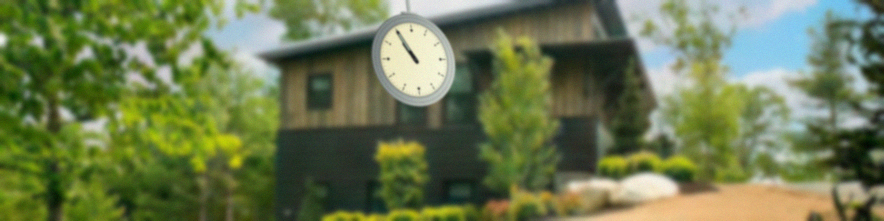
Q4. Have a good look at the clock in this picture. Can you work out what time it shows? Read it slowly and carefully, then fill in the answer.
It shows 10:55
